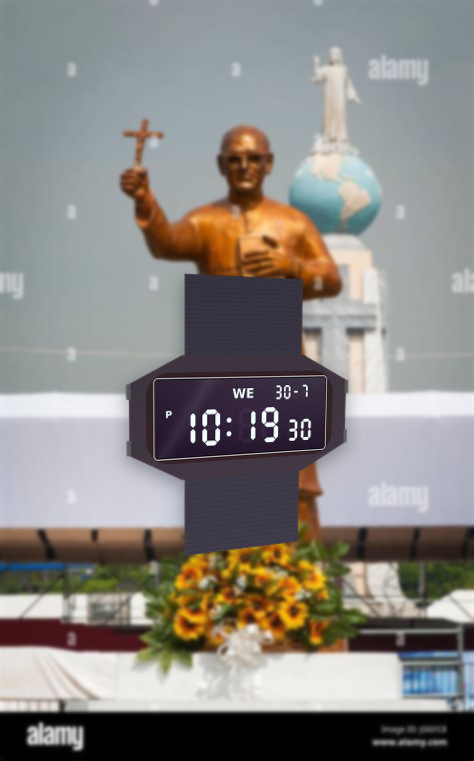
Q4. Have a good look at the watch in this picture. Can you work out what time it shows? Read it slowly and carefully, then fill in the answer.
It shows 10:19:30
